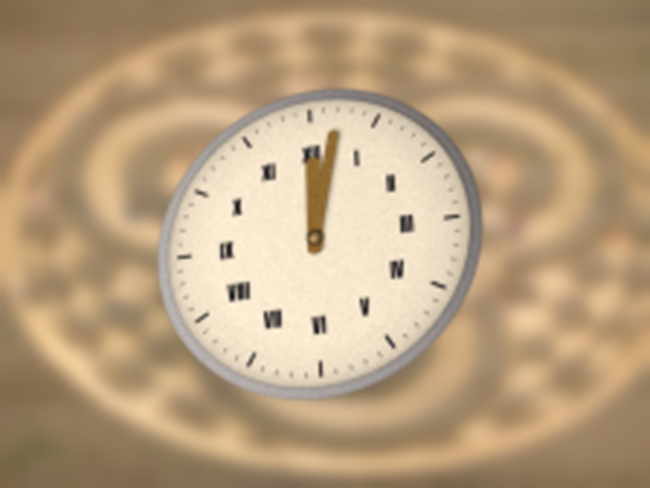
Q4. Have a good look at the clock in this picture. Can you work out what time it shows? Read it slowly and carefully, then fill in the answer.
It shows 12:02
